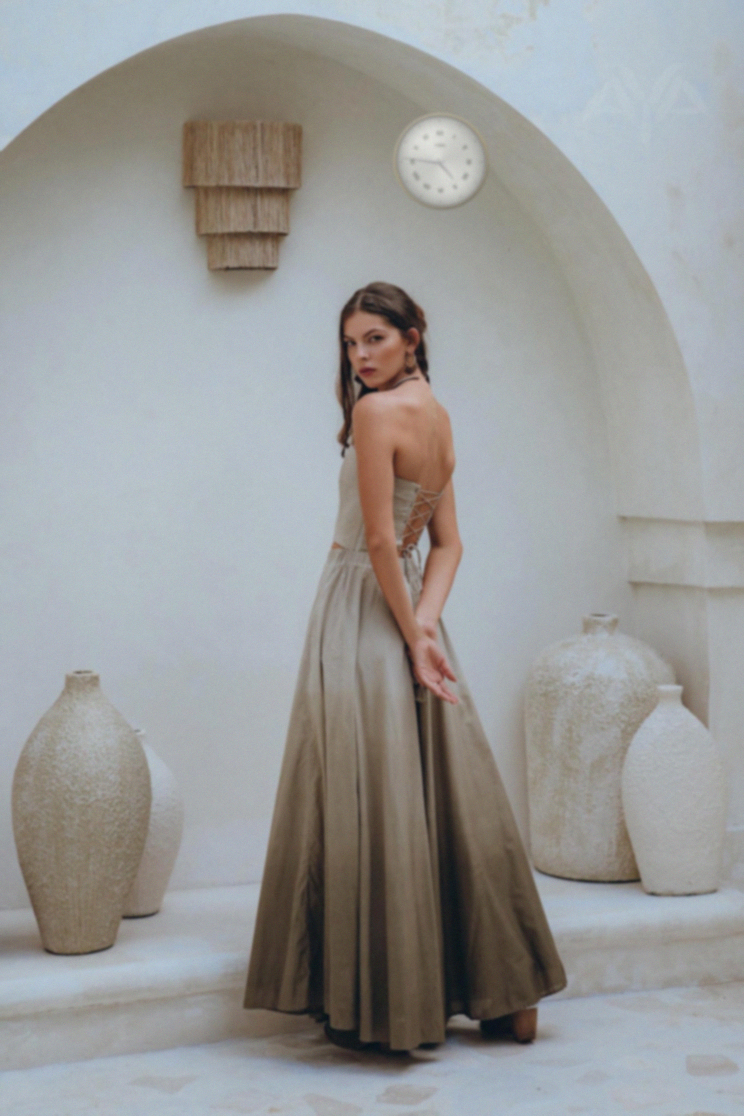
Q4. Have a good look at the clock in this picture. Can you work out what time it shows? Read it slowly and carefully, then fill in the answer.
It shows 4:46
